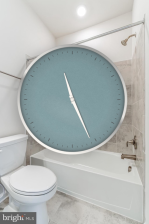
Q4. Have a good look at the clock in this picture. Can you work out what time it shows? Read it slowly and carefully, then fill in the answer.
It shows 11:26
